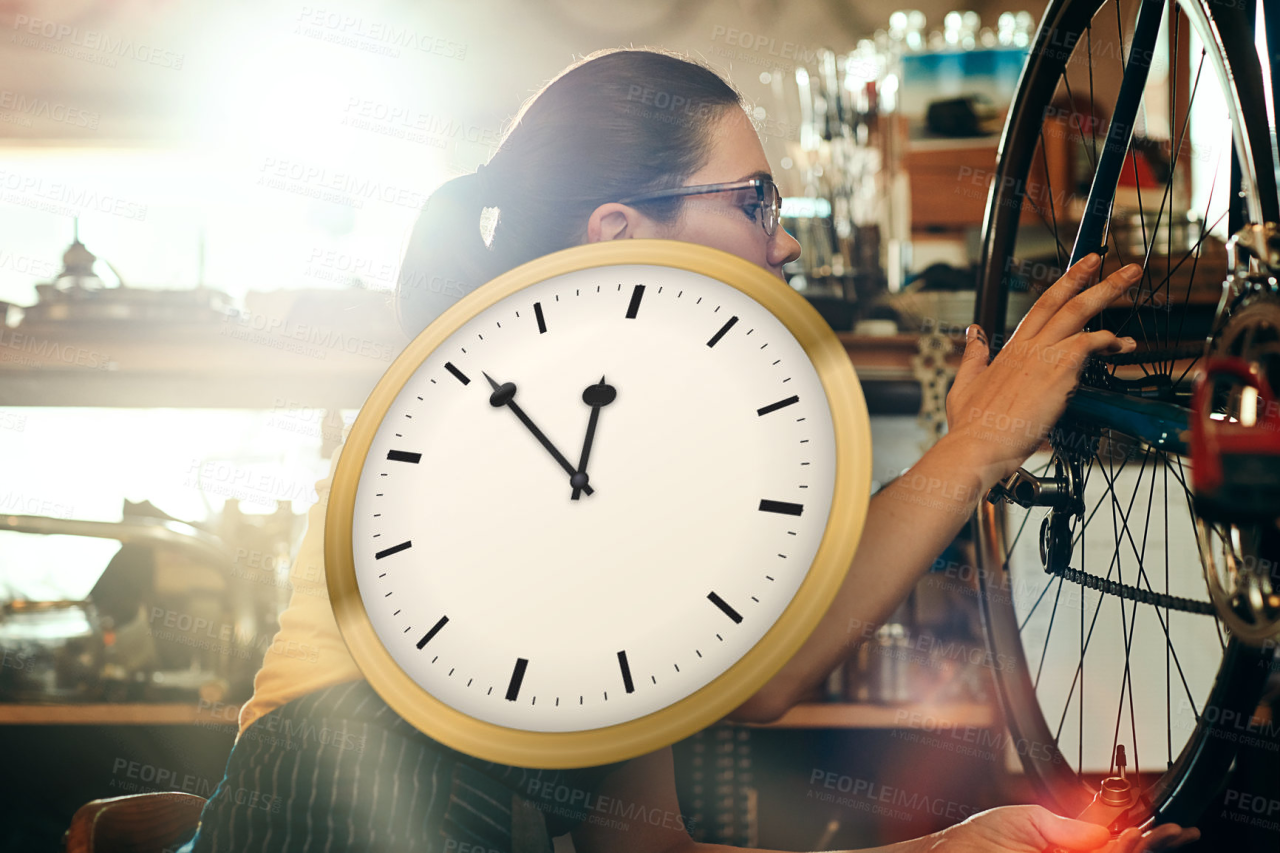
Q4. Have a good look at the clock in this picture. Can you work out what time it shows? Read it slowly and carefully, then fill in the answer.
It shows 11:51
